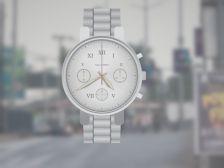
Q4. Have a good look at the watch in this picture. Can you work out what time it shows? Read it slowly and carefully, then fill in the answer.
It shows 4:40
